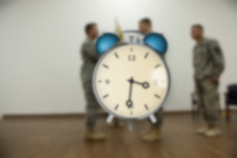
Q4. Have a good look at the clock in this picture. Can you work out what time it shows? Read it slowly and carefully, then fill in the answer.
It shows 3:31
